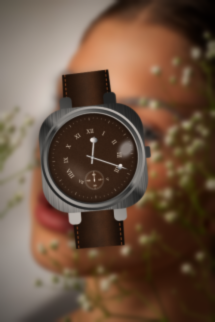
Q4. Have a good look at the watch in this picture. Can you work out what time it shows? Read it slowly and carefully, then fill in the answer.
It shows 12:19
